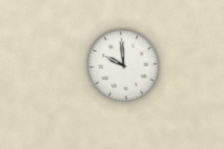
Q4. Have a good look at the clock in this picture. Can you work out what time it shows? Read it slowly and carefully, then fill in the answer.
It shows 10:00
